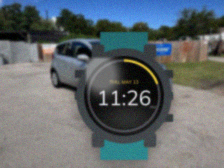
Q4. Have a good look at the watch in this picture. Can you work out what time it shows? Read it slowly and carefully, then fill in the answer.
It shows 11:26
